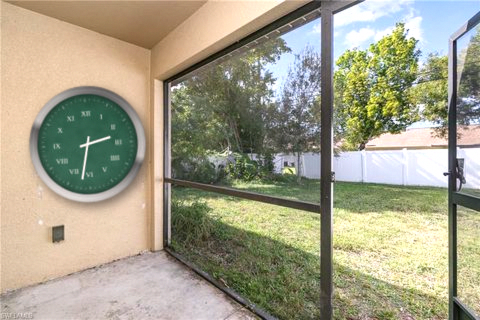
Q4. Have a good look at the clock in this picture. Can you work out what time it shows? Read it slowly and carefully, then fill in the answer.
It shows 2:32
